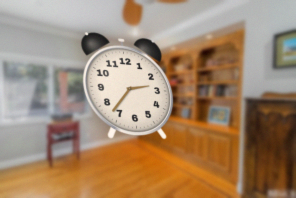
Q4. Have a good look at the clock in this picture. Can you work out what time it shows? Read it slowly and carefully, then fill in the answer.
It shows 2:37
